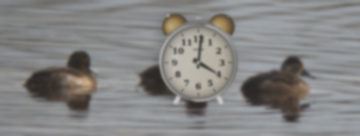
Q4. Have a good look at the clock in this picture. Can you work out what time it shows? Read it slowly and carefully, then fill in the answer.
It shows 4:01
